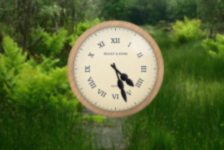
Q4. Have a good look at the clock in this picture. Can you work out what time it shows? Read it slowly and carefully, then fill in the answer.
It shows 4:27
